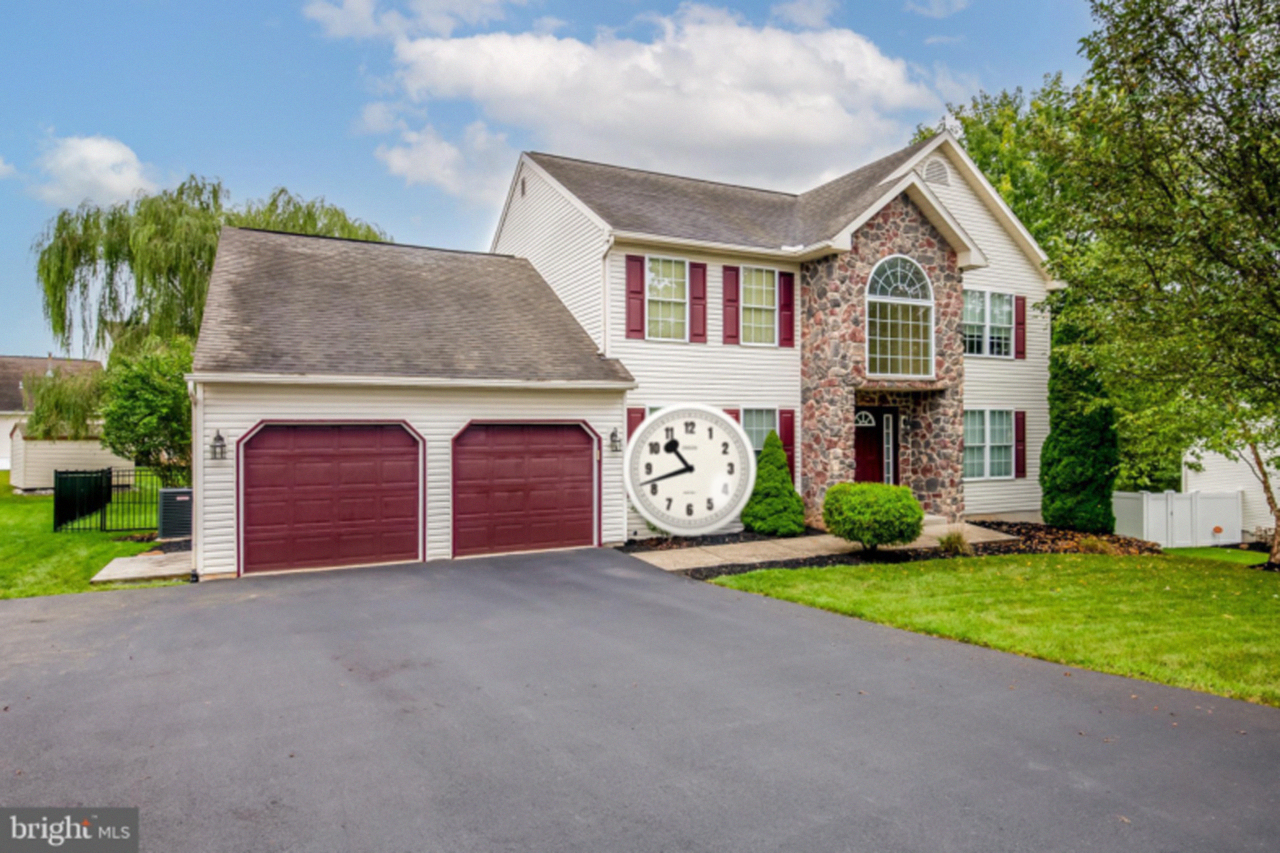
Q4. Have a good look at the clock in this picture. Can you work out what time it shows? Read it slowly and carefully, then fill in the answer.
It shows 10:42
